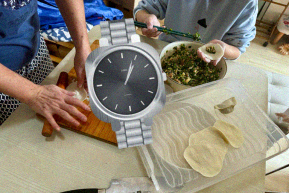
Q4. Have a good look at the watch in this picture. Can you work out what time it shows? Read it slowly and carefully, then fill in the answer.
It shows 1:04
